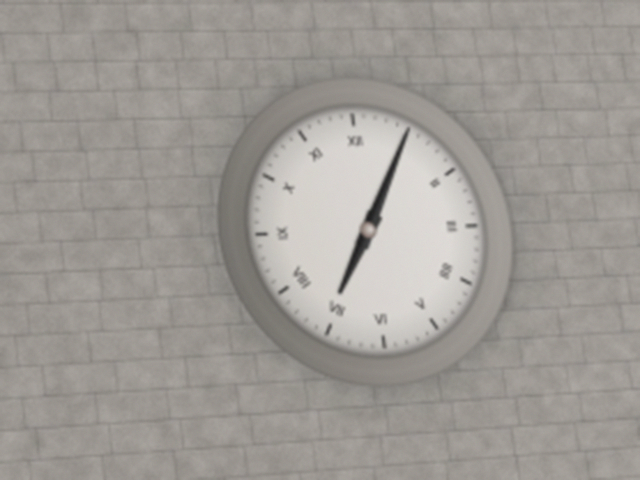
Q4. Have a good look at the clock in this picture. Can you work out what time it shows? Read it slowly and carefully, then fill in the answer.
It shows 7:05
